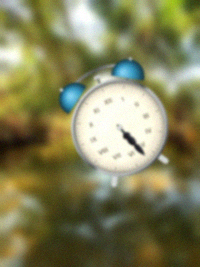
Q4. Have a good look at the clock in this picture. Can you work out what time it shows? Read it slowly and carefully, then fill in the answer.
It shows 5:27
